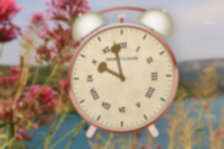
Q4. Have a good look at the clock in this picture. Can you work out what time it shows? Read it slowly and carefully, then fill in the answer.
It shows 9:58
